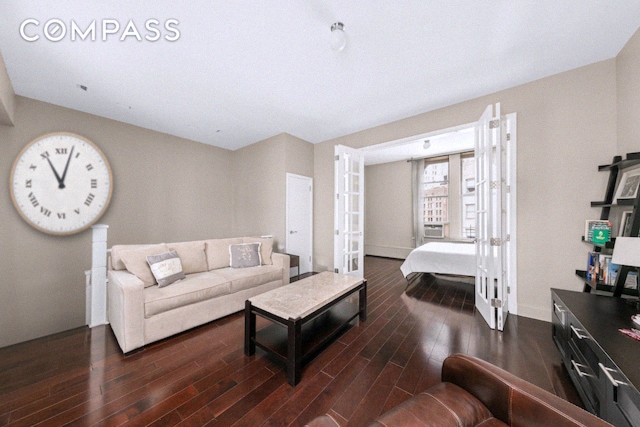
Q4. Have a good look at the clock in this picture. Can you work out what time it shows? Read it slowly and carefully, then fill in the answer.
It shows 11:03
